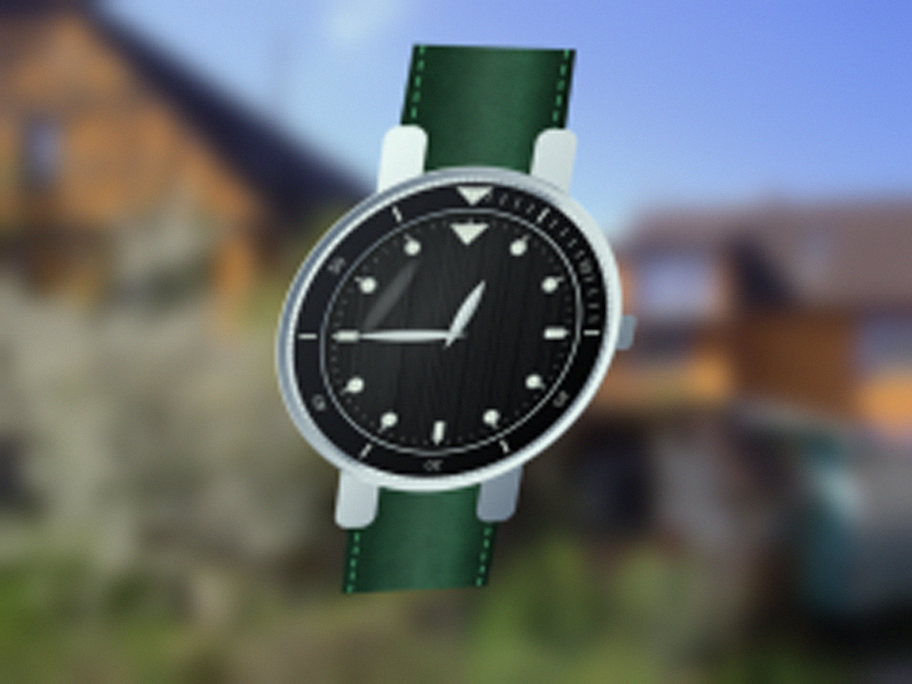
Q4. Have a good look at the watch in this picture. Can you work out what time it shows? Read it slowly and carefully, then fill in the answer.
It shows 12:45
